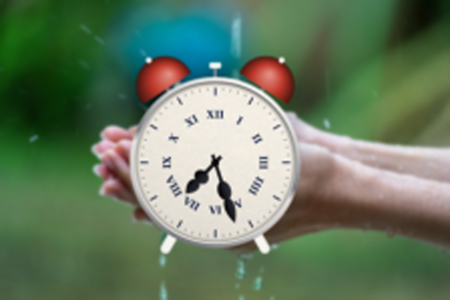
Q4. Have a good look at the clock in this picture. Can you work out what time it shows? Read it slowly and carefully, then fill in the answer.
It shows 7:27
